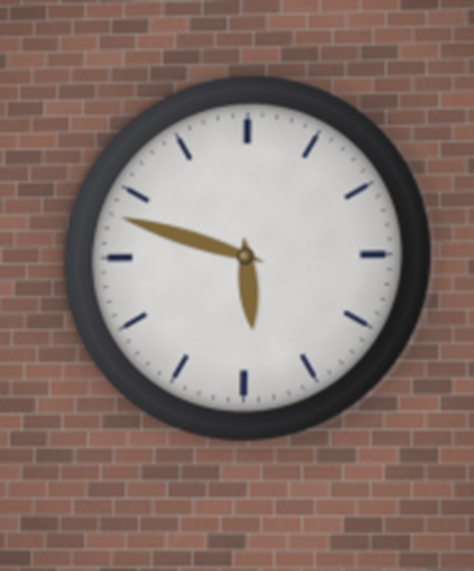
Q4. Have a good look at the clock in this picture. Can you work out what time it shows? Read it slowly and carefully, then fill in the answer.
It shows 5:48
